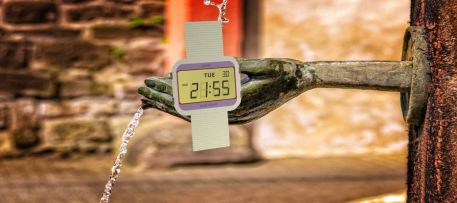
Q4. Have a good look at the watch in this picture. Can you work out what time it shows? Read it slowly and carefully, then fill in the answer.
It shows 21:55
